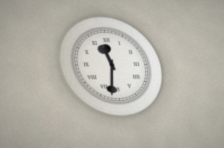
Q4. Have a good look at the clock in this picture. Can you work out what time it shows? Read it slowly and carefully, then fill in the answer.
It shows 11:32
